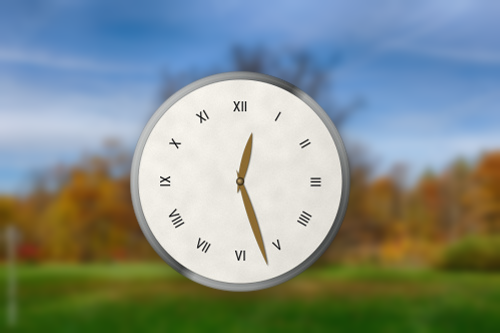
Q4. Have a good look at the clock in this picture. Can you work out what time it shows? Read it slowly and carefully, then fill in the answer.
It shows 12:27
